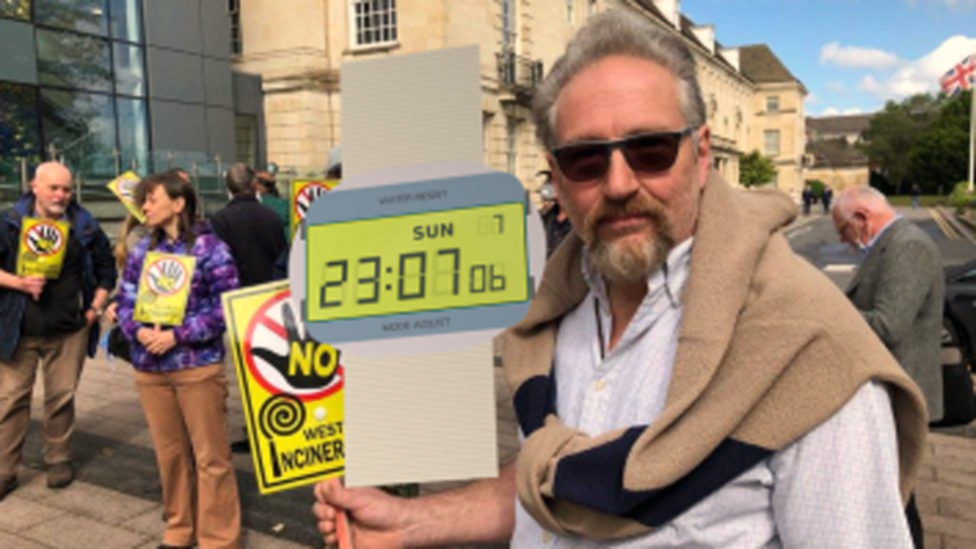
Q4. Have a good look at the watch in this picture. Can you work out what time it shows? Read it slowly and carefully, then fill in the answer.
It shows 23:07:06
